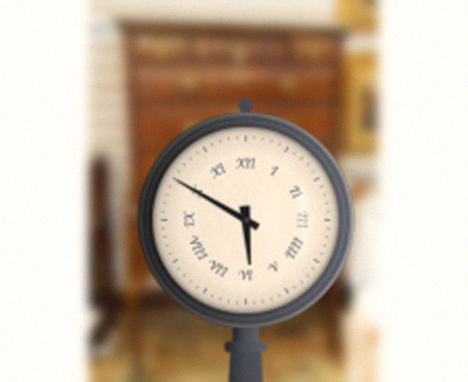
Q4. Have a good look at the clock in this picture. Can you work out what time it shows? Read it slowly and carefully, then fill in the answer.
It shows 5:50
